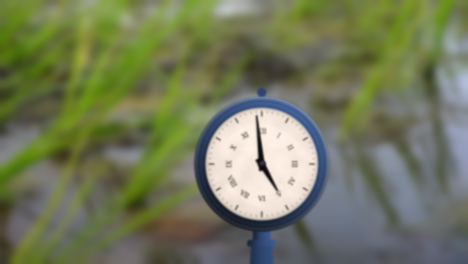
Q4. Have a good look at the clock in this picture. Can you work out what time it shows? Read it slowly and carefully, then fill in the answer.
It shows 4:59
